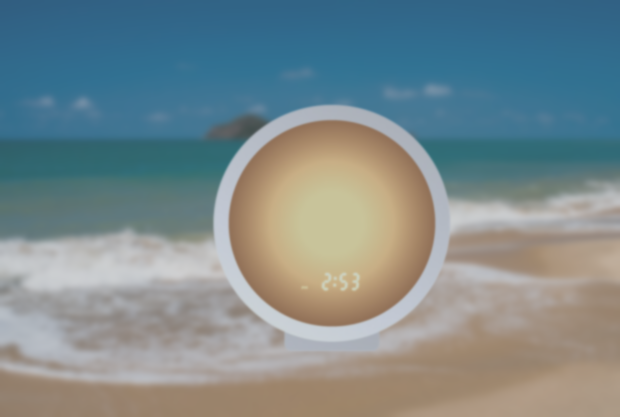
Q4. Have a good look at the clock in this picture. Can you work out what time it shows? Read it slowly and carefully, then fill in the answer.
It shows 2:53
